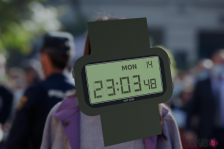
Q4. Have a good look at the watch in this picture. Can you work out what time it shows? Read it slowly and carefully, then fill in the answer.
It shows 23:03:48
